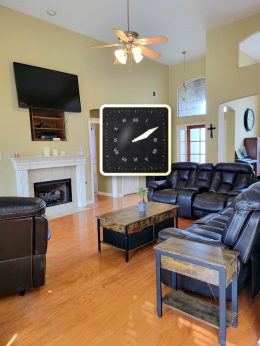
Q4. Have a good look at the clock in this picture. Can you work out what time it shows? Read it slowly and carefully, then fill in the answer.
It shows 2:10
